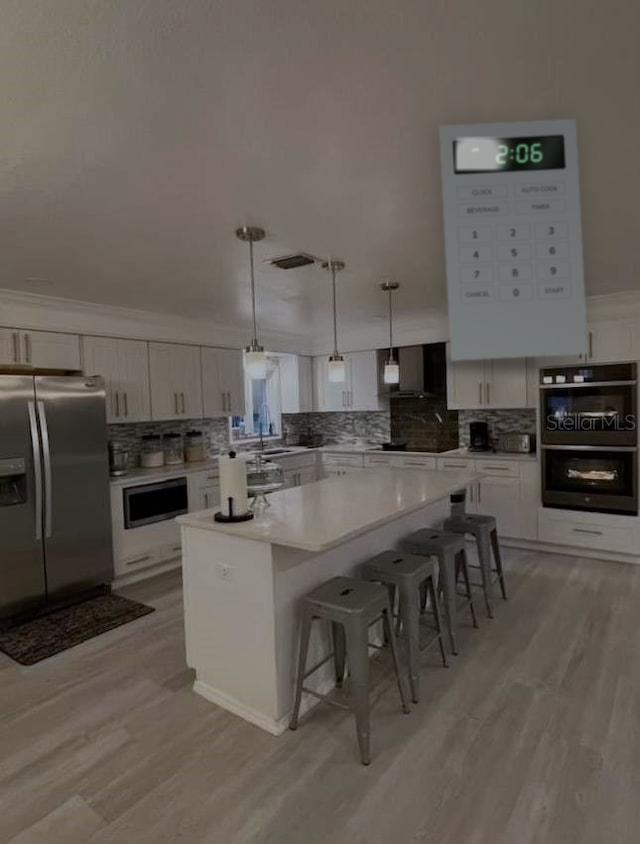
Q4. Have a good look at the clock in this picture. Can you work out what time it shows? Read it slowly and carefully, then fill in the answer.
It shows 2:06
